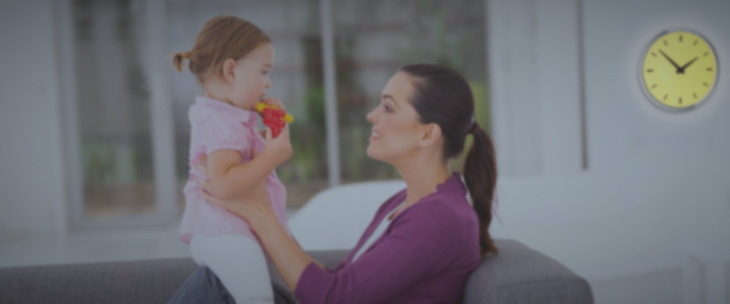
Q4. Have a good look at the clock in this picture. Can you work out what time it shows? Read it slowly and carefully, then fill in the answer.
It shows 1:52
